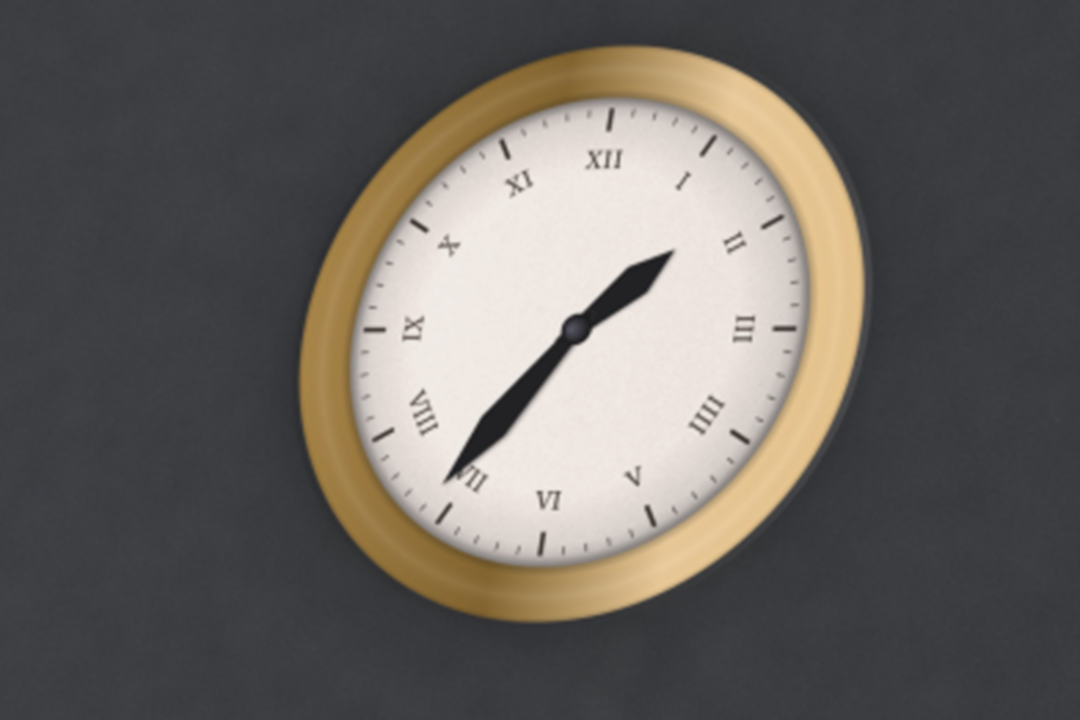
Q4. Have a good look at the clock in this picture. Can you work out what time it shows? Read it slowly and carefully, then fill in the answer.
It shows 1:36
